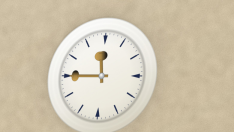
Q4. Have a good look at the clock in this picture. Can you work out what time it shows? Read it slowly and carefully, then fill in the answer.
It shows 11:45
